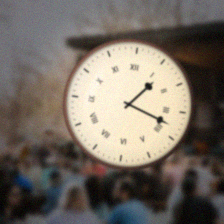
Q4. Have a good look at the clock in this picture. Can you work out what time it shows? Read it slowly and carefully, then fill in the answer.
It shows 1:18
